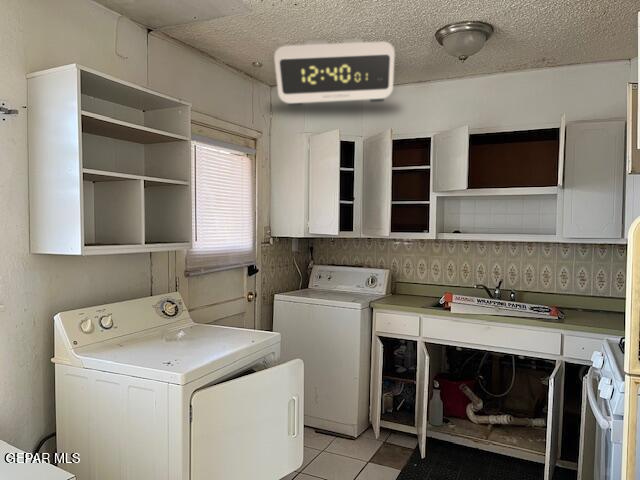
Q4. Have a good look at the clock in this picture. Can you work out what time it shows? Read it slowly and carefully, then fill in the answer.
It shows 12:40:01
